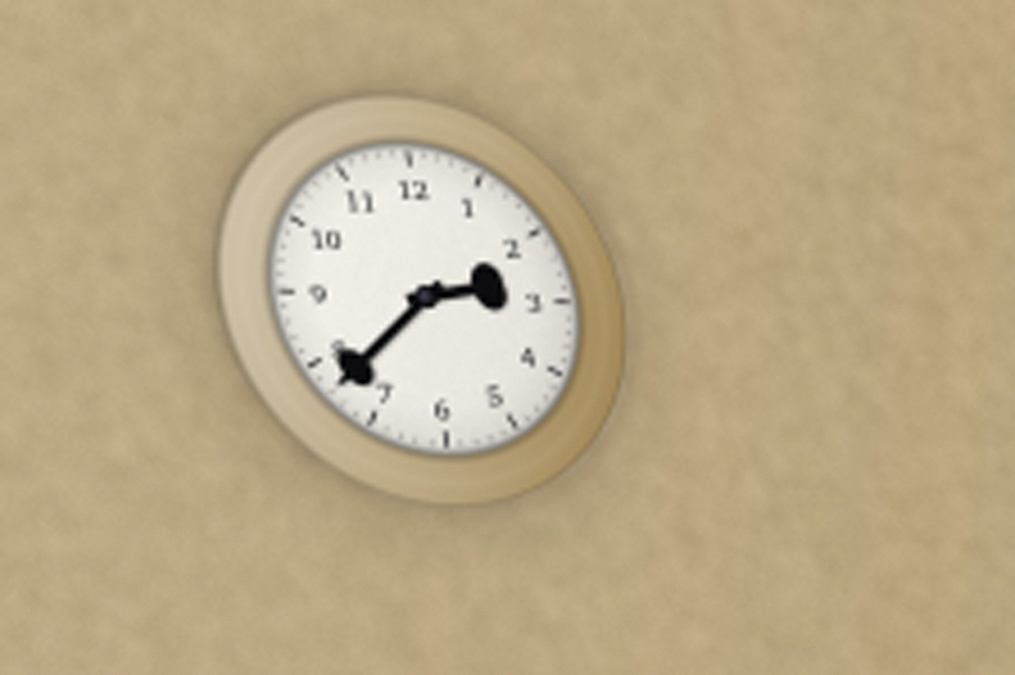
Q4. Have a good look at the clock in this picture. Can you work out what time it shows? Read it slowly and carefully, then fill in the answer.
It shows 2:38
